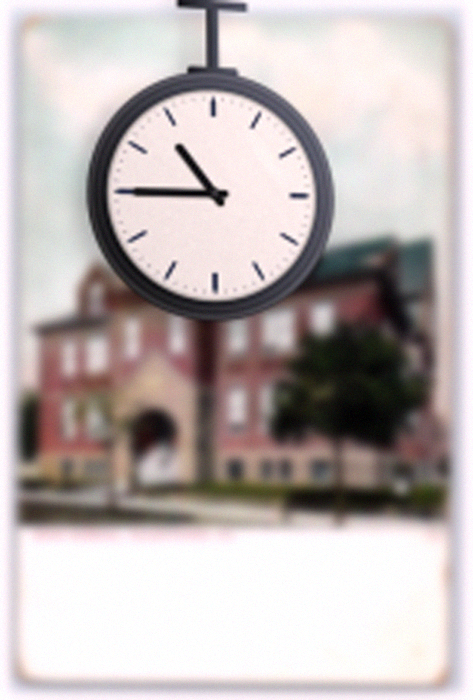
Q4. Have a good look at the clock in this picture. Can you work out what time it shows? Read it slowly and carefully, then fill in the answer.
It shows 10:45
